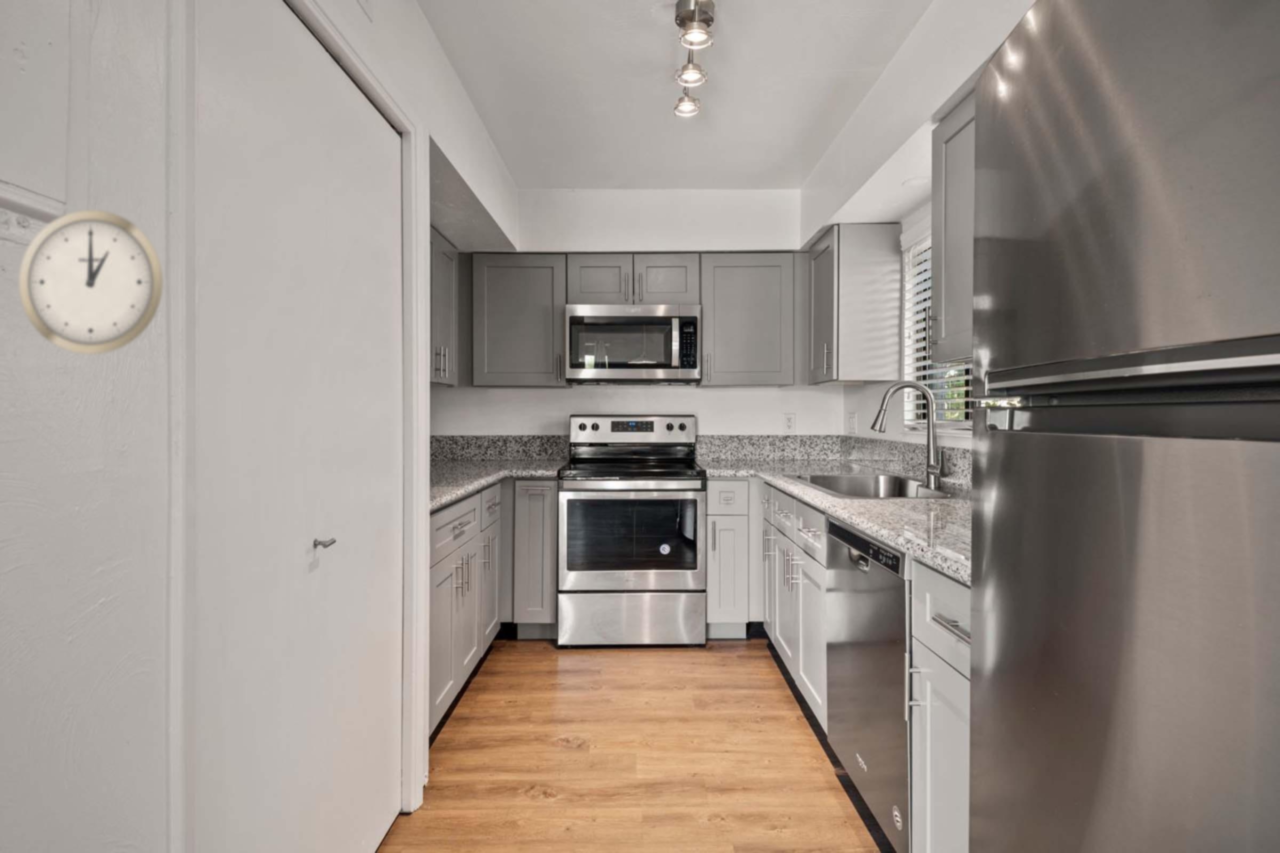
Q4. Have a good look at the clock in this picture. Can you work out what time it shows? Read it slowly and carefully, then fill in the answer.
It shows 1:00
